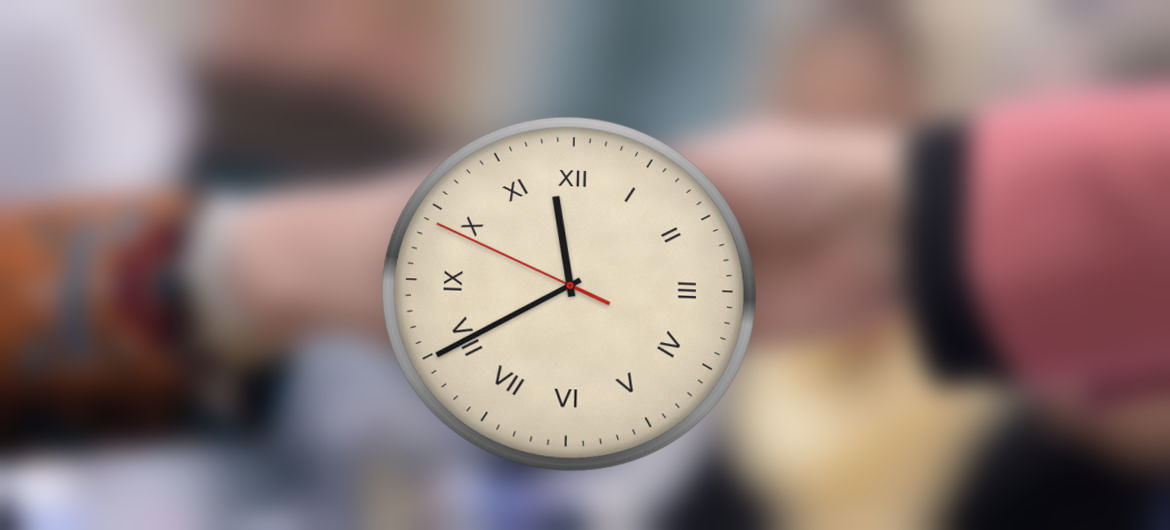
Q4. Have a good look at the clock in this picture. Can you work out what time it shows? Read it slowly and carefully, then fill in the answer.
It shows 11:39:49
